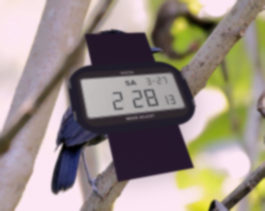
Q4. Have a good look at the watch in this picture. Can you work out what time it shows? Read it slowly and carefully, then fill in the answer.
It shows 2:28
